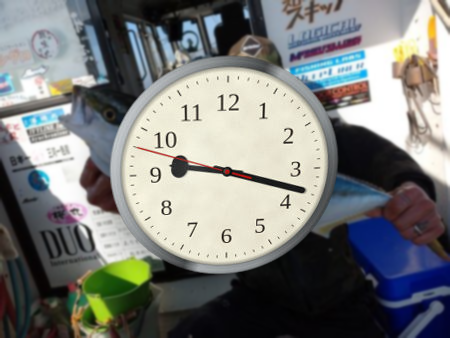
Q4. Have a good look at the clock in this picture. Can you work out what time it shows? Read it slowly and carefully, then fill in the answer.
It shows 9:17:48
